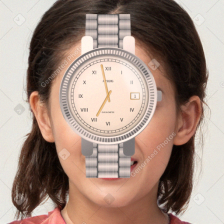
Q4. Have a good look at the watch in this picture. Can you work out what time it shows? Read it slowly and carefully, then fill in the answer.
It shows 6:58
